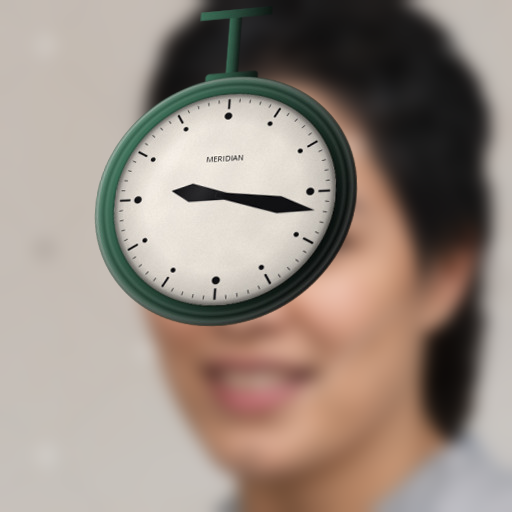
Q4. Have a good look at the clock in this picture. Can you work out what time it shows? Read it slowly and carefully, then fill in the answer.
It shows 9:17
